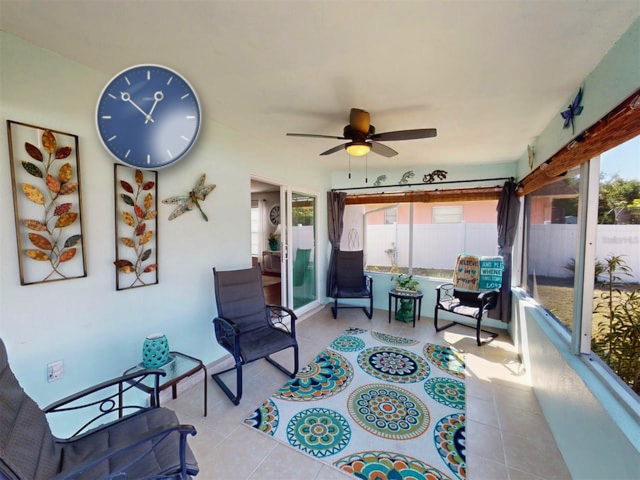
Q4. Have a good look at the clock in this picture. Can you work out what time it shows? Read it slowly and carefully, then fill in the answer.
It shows 12:52
